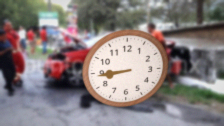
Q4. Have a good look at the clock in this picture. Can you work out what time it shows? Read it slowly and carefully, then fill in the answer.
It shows 8:44
